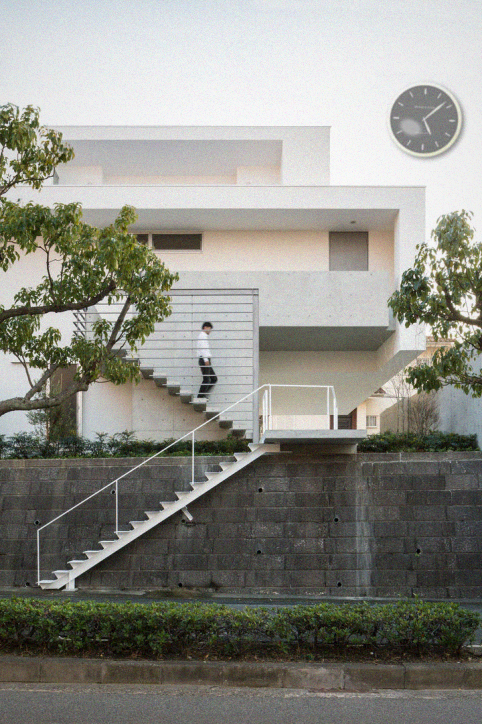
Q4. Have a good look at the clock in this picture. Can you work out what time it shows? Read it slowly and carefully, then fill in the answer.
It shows 5:08
